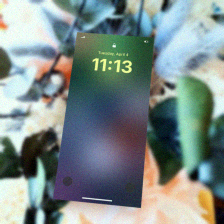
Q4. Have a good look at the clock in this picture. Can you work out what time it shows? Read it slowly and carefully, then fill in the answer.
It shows 11:13
